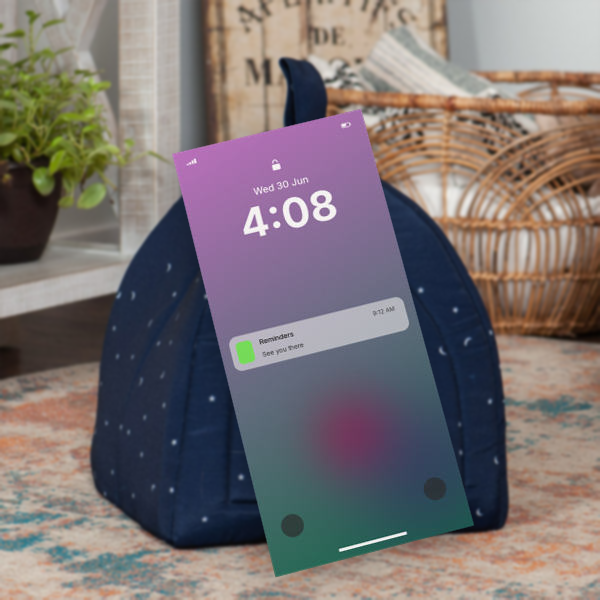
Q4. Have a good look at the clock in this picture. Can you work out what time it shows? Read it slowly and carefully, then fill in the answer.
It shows 4:08
